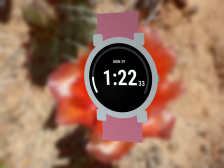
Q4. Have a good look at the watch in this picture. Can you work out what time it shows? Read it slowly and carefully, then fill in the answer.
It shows 1:22
